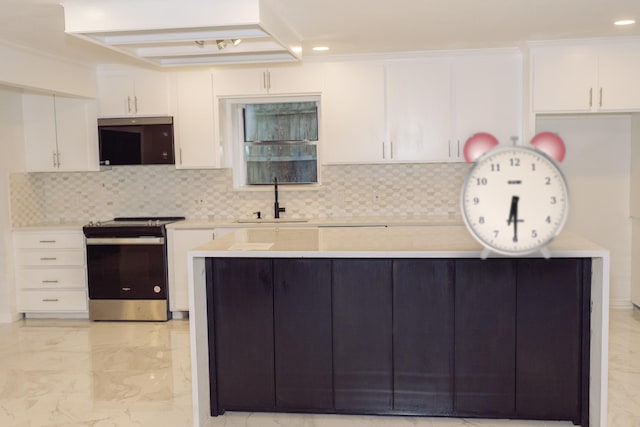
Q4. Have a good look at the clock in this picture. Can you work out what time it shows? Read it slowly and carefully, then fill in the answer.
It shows 6:30
